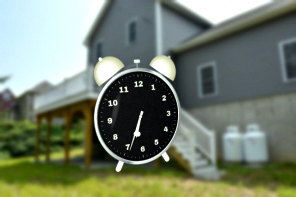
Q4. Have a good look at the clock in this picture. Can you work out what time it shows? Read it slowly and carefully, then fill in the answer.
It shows 6:34
